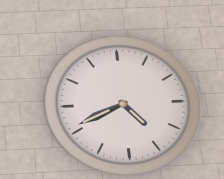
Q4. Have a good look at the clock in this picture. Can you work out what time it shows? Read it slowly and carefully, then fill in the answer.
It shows 4:41
